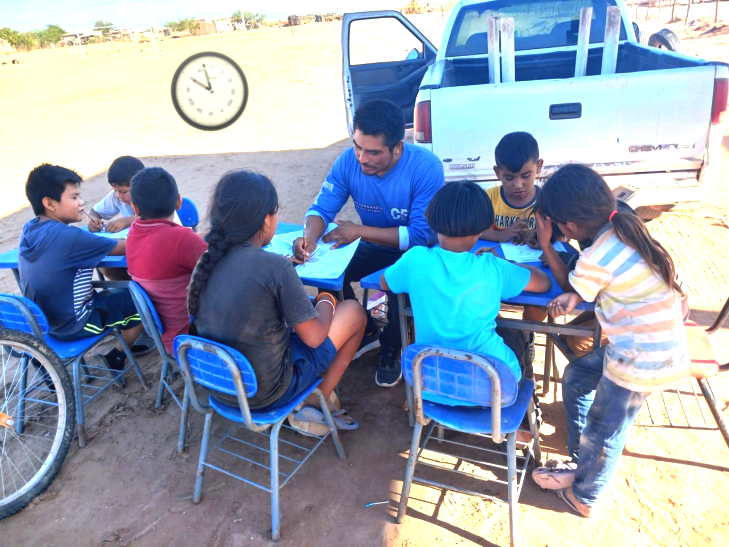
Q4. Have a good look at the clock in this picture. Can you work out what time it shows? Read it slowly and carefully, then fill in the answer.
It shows 9:57
